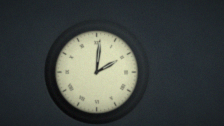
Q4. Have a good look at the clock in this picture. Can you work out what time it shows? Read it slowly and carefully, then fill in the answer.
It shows 2:01
